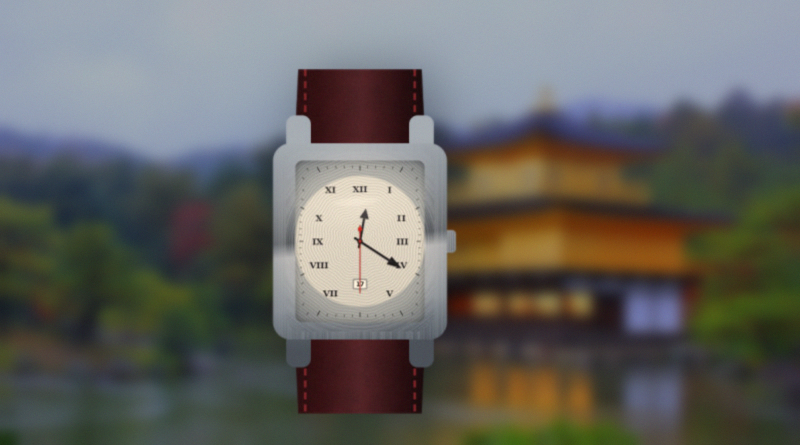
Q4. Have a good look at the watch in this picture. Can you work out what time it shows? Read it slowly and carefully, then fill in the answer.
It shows 12:20:30
